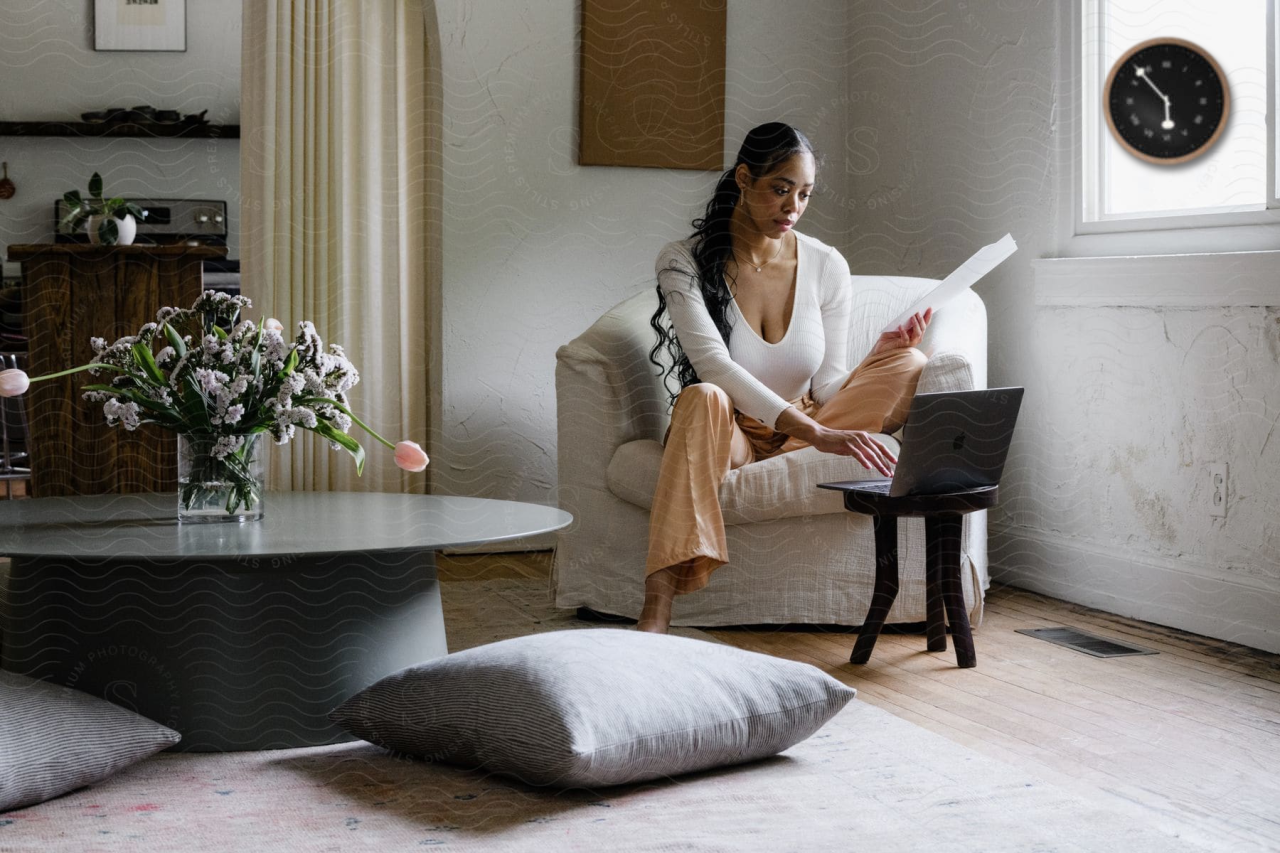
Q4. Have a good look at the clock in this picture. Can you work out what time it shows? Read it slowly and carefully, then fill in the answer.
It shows 5:53
